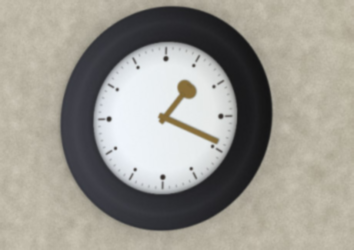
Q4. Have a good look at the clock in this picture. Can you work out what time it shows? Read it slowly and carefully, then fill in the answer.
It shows 1:19
